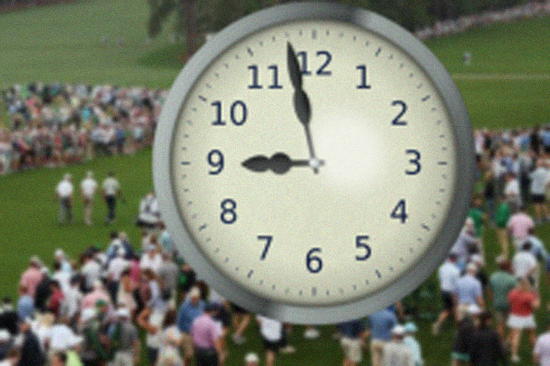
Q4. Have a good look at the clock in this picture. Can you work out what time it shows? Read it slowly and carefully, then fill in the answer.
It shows 8:58
